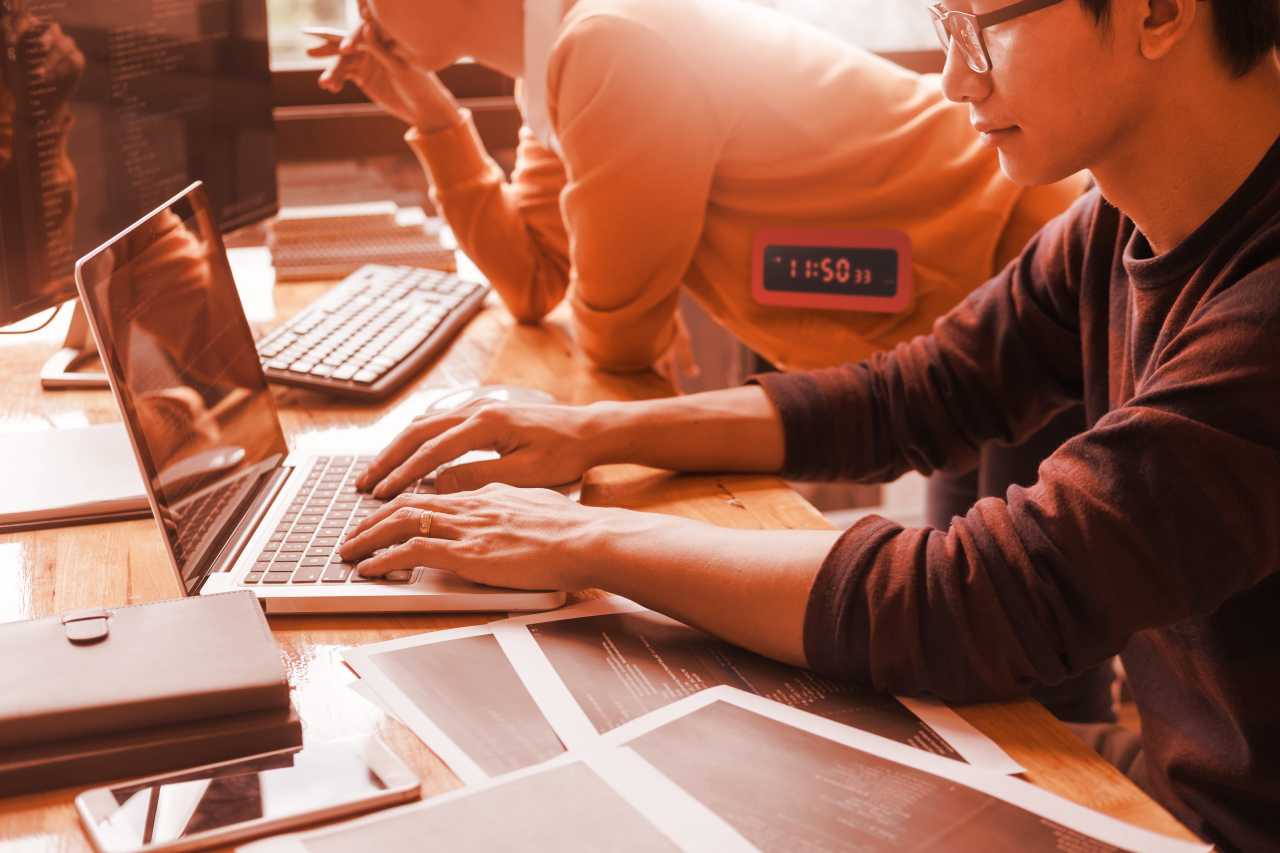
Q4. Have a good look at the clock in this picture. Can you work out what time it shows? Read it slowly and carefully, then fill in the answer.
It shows 11:50
